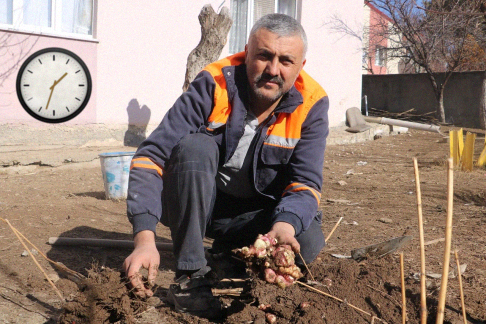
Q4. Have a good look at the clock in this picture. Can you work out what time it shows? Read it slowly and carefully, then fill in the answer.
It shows 1:33
